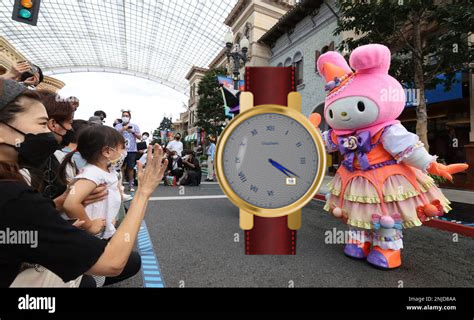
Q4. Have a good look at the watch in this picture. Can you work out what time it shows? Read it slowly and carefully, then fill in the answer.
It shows 4:20
